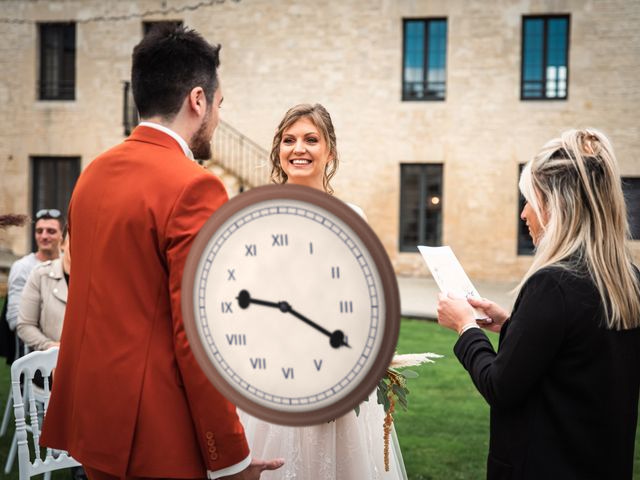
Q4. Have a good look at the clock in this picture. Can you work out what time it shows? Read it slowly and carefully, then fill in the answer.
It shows 9:20
